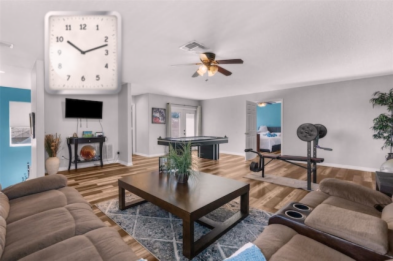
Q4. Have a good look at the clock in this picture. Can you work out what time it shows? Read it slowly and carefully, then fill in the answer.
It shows 10:12
